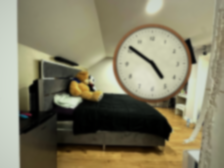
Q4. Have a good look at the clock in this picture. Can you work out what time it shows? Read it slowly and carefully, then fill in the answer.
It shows 4:51
